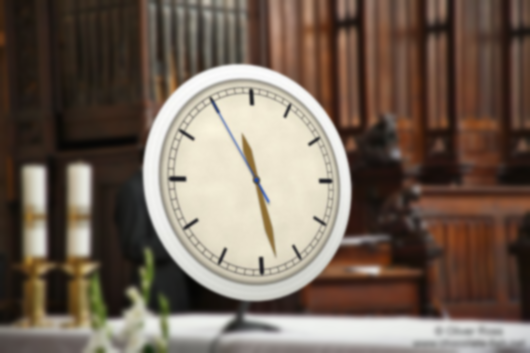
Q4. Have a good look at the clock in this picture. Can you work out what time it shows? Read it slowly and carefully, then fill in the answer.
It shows 11:27:55
